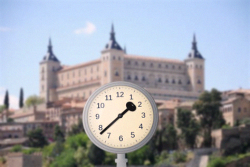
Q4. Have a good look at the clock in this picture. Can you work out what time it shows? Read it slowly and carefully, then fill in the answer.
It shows 1:38
